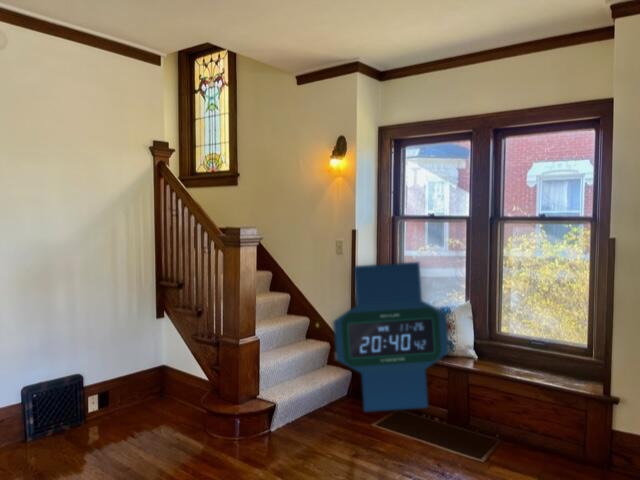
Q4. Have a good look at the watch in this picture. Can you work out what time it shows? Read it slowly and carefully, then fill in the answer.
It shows 20:40
